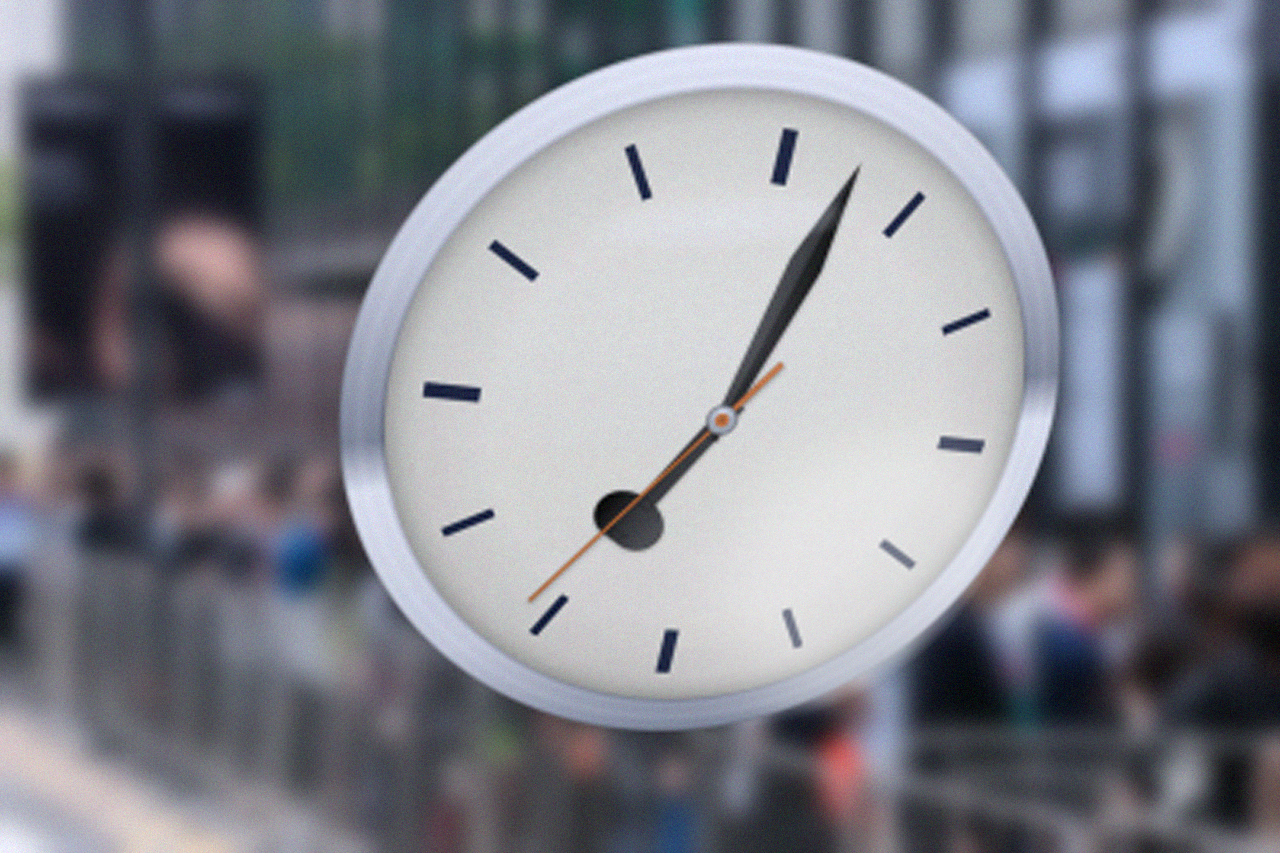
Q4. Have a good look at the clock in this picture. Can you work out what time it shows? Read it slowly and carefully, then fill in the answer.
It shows 7:02:36
